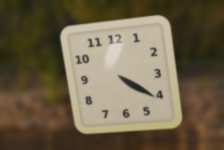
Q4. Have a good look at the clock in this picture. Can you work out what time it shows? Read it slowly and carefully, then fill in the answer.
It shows 4:21
